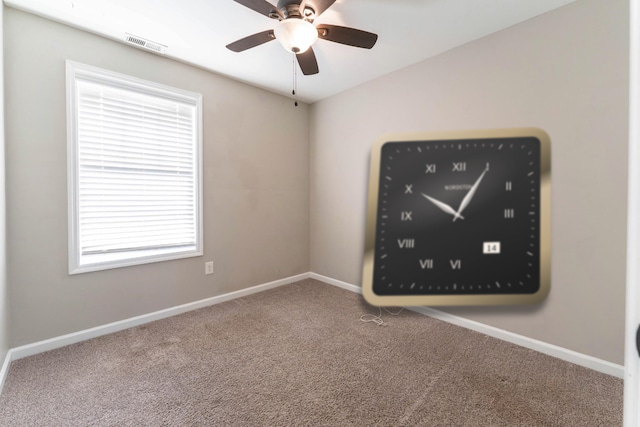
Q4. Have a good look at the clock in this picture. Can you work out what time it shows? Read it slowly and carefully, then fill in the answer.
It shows 10:05
